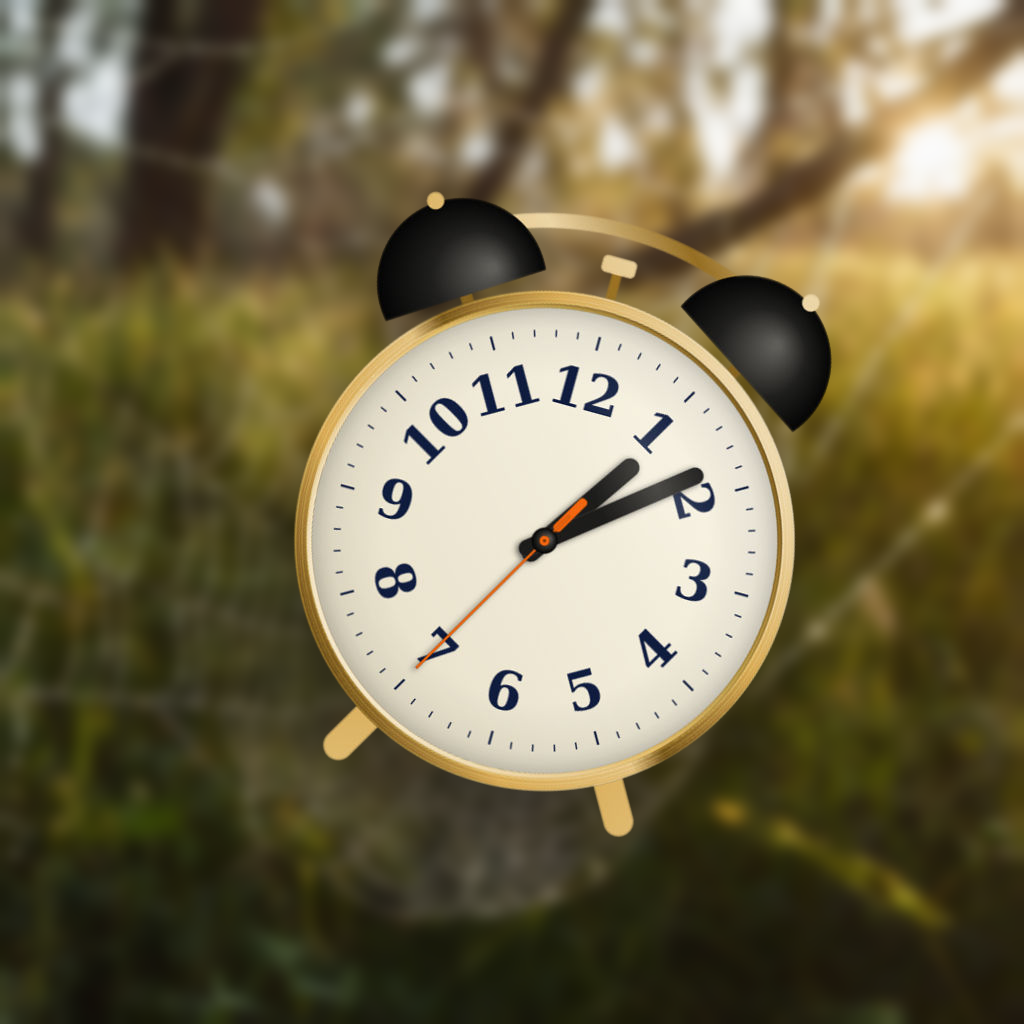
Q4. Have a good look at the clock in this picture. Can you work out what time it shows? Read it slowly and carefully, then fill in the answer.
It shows 1:08:35
